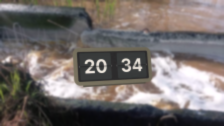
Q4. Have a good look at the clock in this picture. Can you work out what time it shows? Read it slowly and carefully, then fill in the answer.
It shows 20:34
